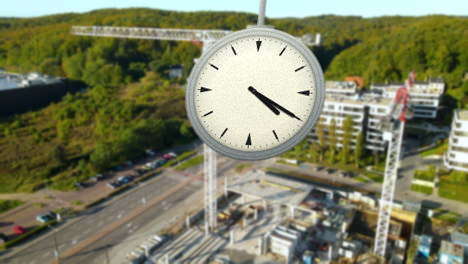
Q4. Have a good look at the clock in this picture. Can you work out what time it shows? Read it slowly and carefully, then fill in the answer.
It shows 4:20
